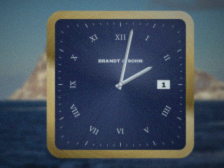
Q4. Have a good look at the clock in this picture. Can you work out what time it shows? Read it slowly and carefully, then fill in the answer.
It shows 2:02
